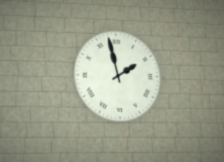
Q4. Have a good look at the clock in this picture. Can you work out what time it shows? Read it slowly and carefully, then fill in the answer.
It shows 1:58
